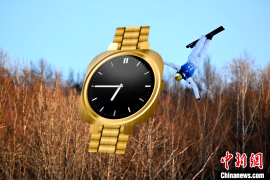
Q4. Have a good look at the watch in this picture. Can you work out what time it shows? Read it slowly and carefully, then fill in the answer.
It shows 6:45
